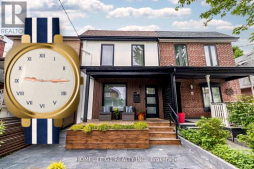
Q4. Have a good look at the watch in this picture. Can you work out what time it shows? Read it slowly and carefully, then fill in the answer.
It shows 9:15
